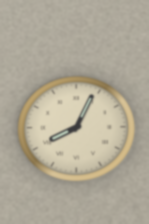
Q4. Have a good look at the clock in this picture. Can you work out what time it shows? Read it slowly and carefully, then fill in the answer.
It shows 8:04
